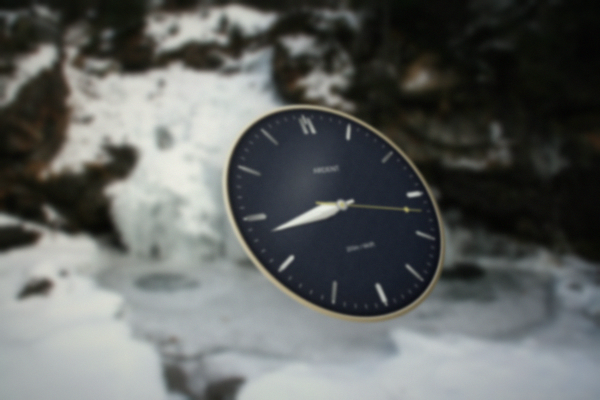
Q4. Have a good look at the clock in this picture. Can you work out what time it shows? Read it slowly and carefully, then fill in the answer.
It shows 8:43:17
